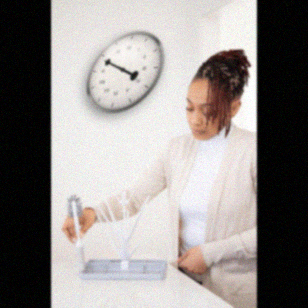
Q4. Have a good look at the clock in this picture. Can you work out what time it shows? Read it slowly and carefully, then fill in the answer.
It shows 3:49
